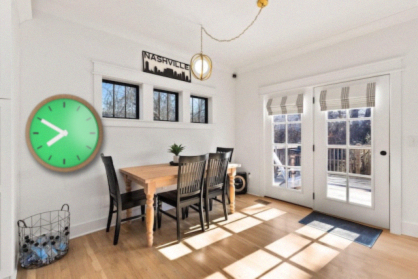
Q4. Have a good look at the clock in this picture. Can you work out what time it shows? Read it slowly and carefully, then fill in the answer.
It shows 7:50
